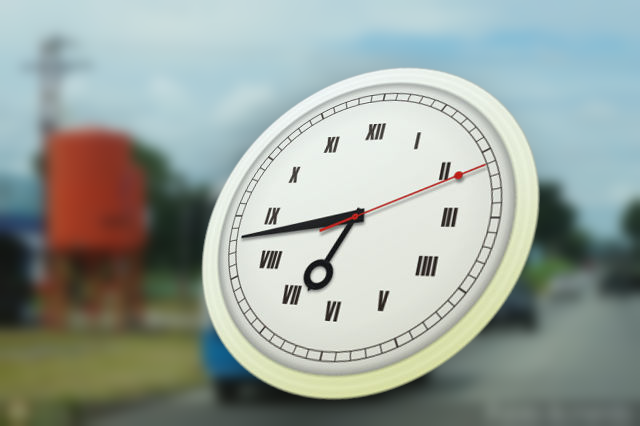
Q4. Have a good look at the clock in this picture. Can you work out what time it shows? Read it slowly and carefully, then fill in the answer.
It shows 6:43:11
